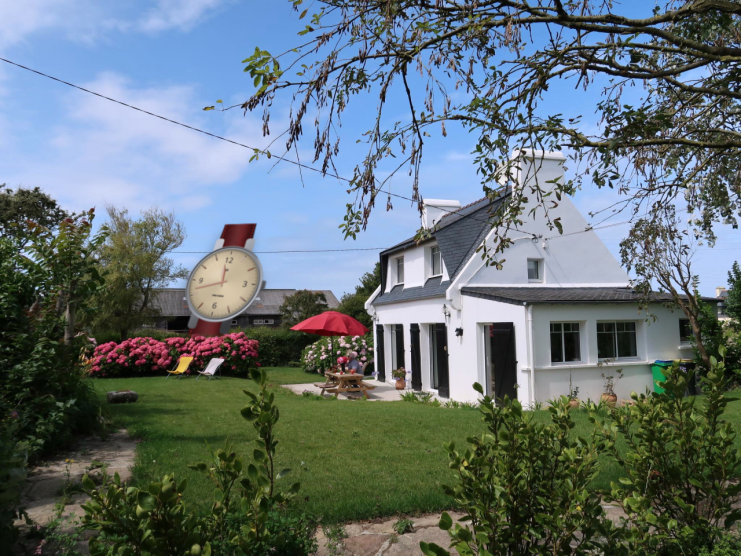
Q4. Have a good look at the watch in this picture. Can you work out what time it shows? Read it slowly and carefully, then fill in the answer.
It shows 11:42
